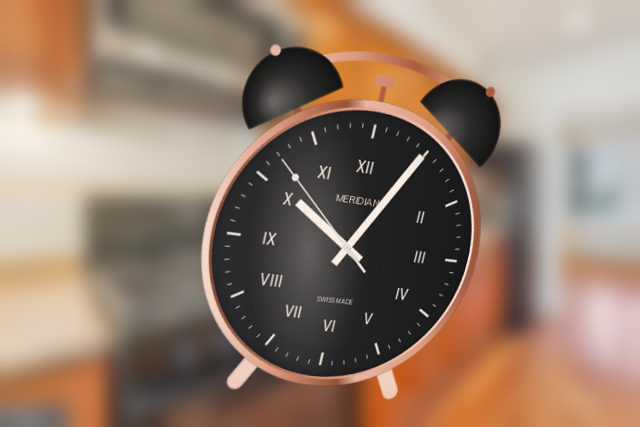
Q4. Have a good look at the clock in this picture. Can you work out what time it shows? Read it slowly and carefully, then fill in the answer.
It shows 10:04:52
